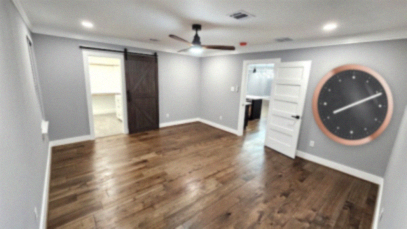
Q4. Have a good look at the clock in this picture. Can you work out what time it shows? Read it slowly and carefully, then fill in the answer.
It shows 8:11
